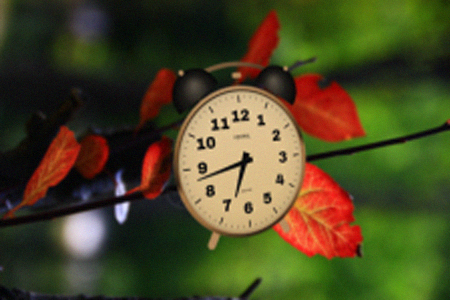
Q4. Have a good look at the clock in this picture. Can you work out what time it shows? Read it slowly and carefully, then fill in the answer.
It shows 6:43
